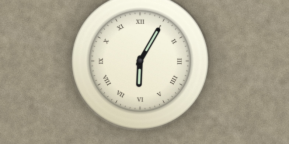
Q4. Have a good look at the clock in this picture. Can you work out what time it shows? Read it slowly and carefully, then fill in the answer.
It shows 6:05
